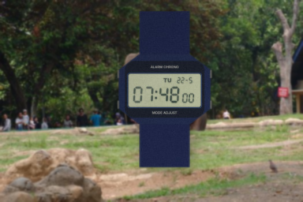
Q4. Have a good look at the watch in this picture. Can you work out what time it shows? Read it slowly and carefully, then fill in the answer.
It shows 7:48:00
